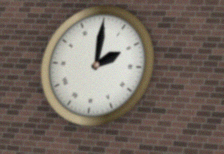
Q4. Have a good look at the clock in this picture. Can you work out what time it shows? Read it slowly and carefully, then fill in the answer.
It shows 2:00
